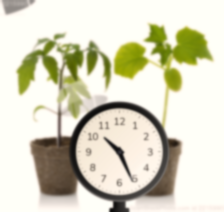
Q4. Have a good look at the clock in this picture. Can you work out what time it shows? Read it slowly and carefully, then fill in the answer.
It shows 10:26
